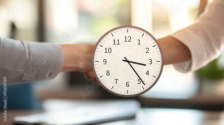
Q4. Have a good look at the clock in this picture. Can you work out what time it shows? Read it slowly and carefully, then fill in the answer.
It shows 3:24
